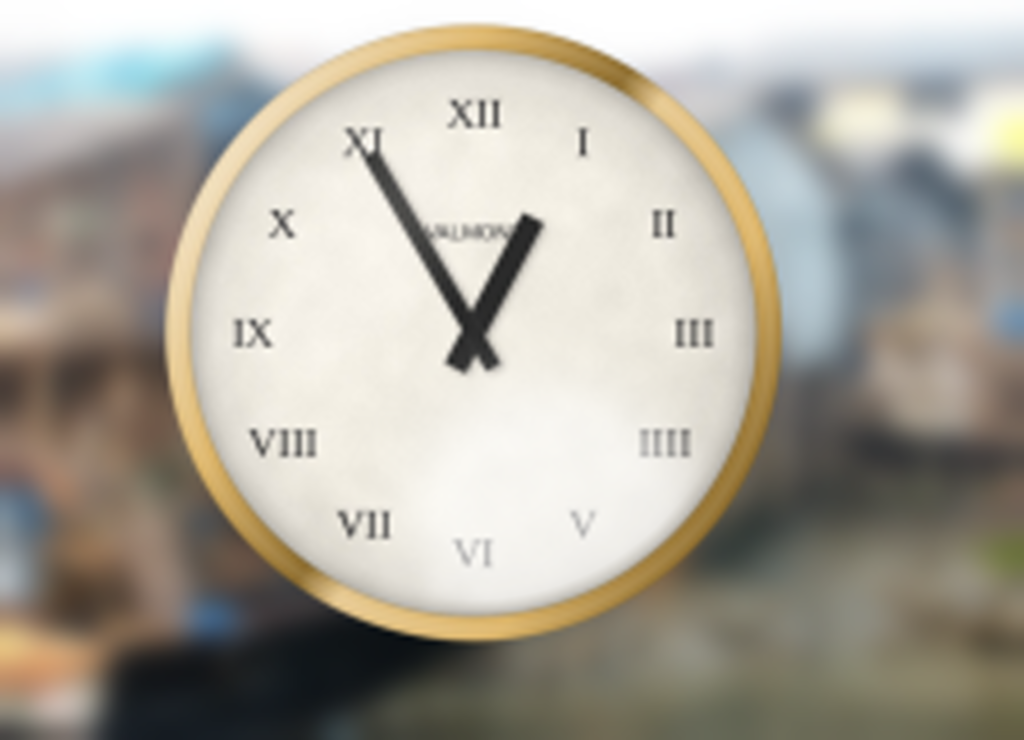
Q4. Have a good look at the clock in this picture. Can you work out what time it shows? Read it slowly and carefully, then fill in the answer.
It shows 12:55
